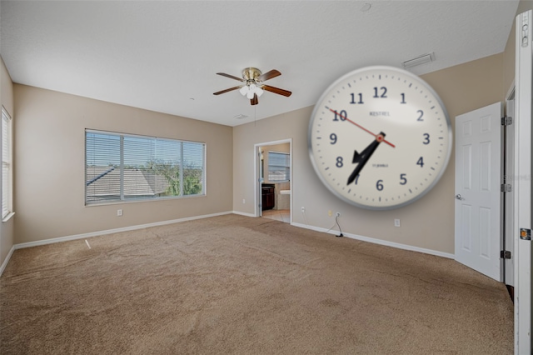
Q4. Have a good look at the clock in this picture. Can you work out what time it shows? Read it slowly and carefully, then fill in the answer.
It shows 7:35:50
